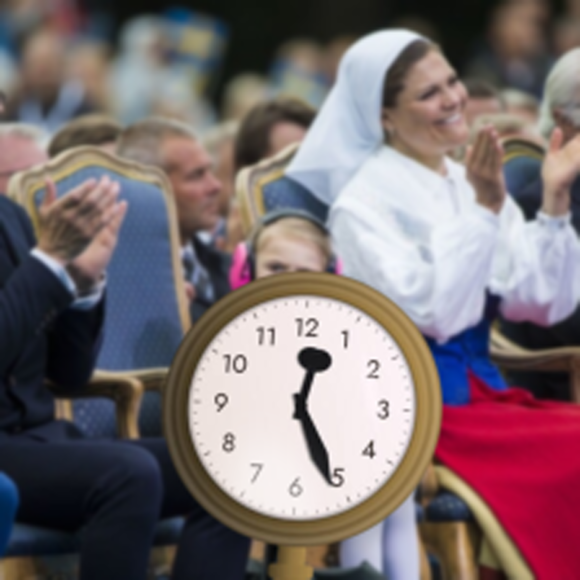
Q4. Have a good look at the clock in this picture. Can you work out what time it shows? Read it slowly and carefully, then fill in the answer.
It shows 12:26
